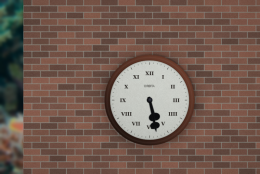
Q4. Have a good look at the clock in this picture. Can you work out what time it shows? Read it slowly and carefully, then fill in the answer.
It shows 5:28
